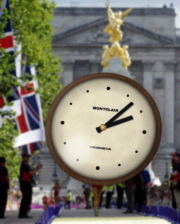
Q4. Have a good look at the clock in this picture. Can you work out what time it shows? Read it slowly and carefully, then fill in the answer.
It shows 2:07
